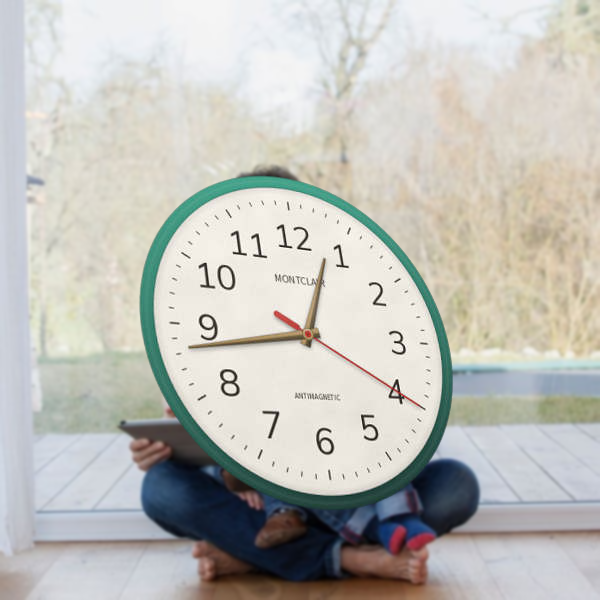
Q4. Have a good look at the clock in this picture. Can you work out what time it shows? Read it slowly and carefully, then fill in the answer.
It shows 12:43:20
